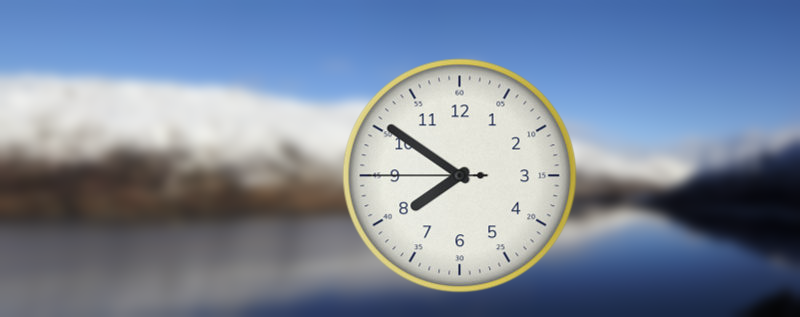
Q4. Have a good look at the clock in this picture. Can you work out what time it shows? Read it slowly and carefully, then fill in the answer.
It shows 7:50:45
